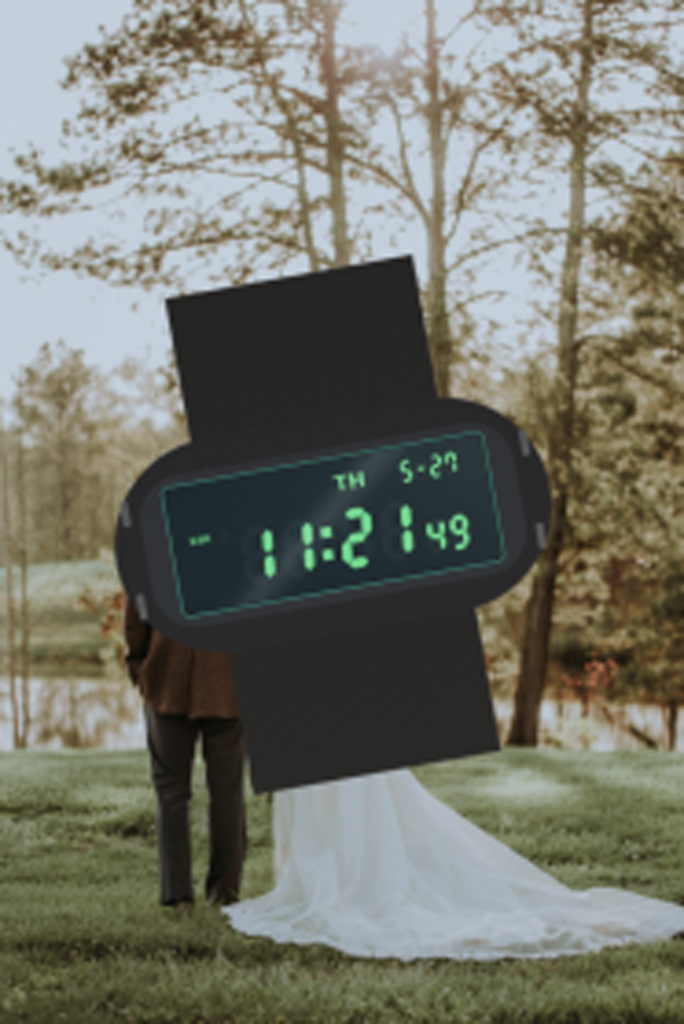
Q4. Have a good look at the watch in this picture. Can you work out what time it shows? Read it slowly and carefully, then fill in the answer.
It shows 11:21:49
